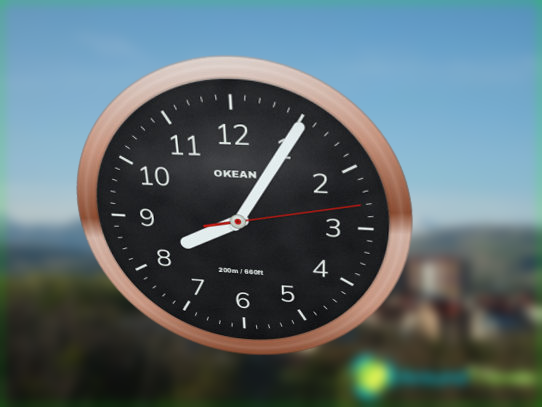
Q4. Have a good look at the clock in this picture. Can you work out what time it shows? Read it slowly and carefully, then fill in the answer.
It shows 8:05:13
